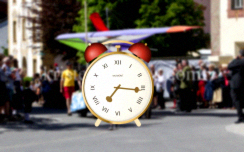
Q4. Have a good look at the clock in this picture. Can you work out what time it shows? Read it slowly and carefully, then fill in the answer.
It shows 7:16
